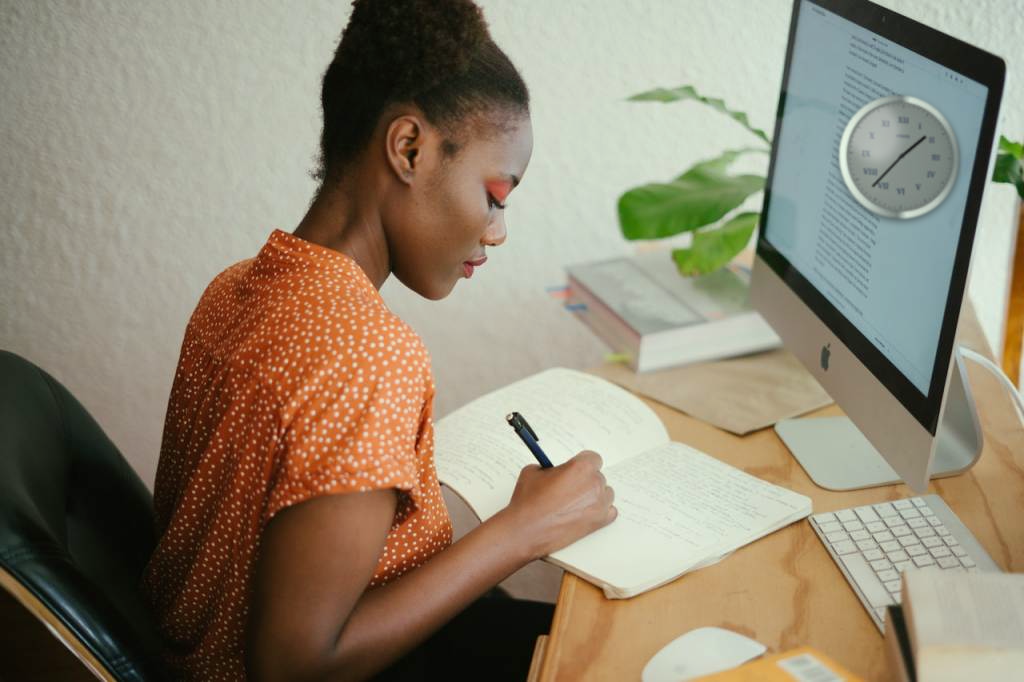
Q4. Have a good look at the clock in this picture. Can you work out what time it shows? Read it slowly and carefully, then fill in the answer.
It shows 1:37
